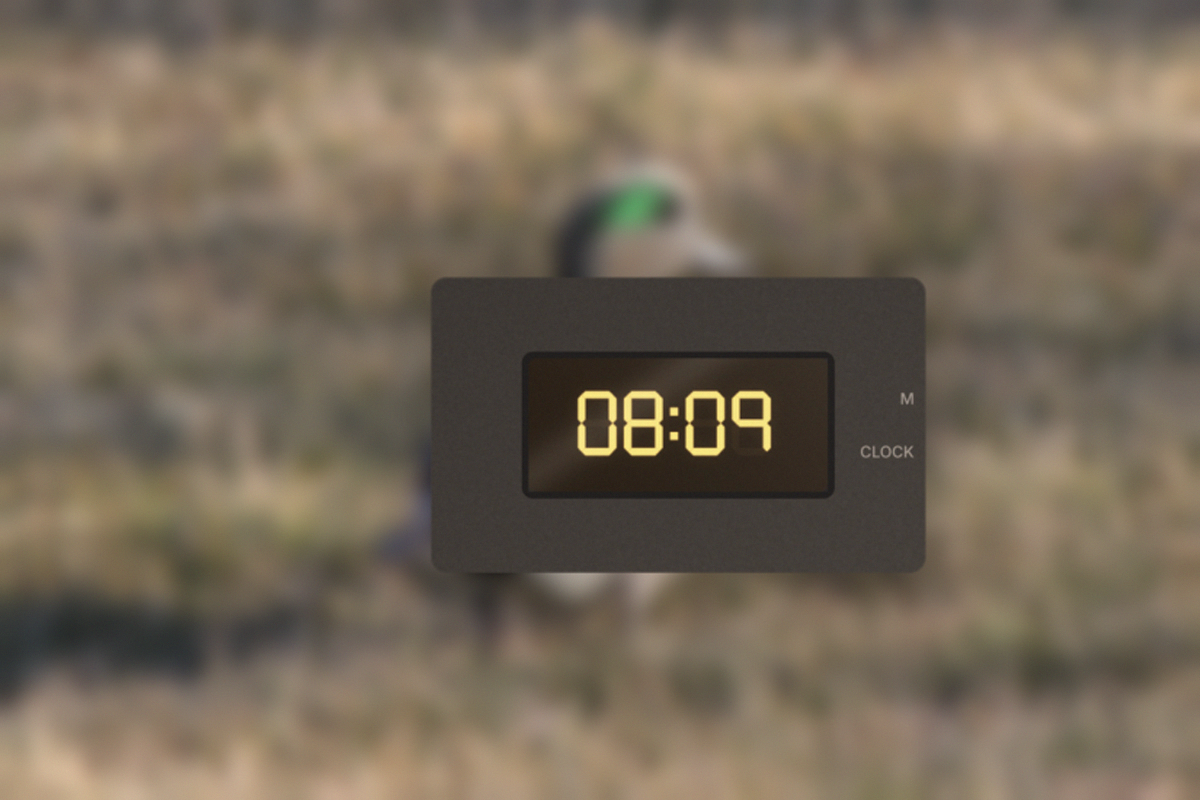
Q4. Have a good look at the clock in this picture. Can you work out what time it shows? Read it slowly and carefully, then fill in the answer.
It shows 8:09
